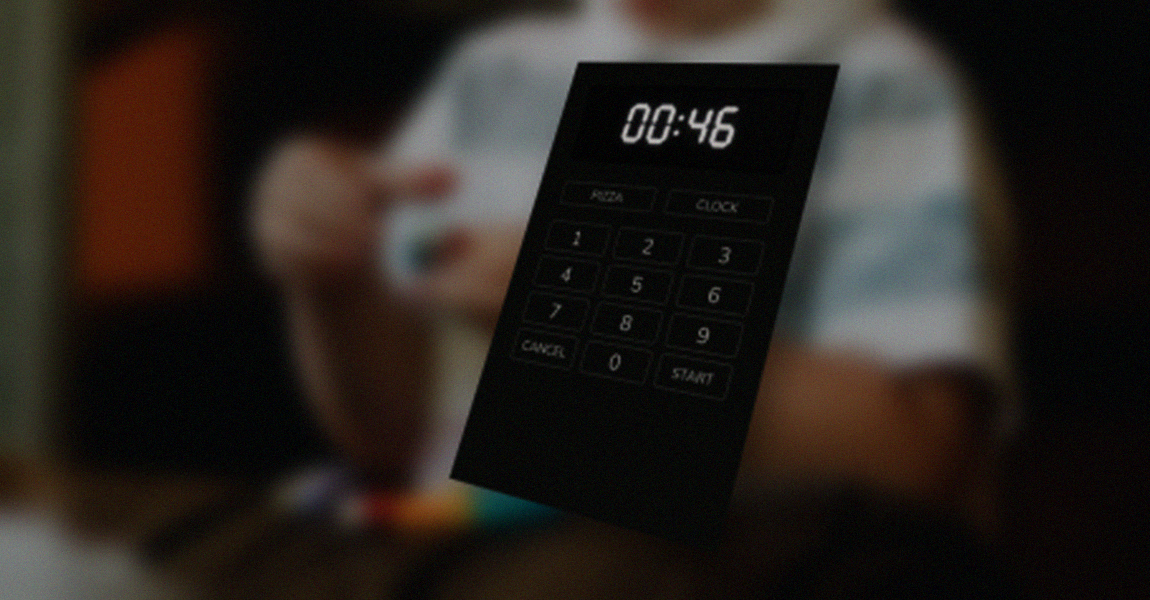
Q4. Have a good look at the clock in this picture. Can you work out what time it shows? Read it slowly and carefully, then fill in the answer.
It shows 0:46
